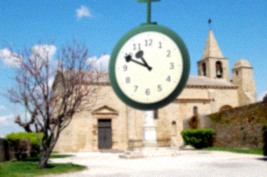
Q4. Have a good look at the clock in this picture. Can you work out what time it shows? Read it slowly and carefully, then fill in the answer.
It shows 10:49
